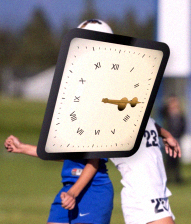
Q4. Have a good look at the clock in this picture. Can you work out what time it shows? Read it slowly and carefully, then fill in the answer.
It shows 3:15
